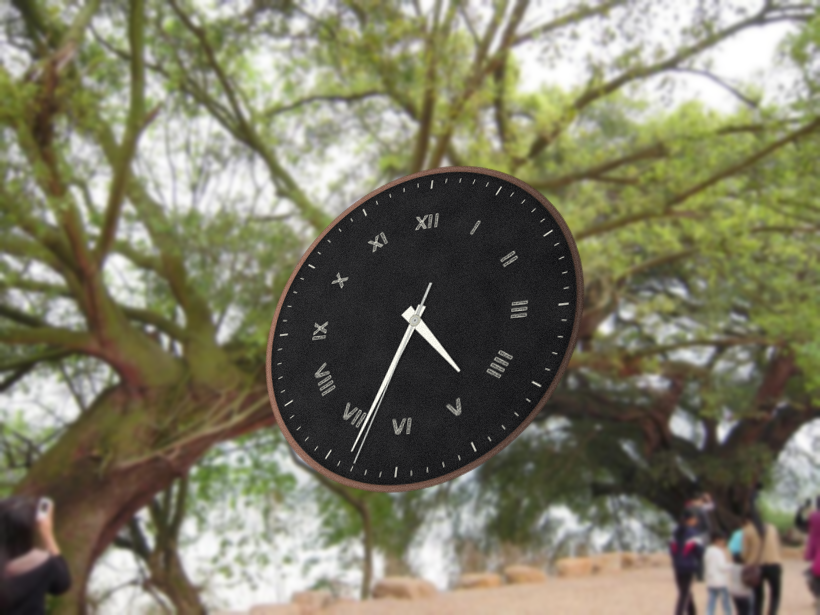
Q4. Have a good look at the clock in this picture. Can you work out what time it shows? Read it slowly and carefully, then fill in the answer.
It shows 4:33:33
